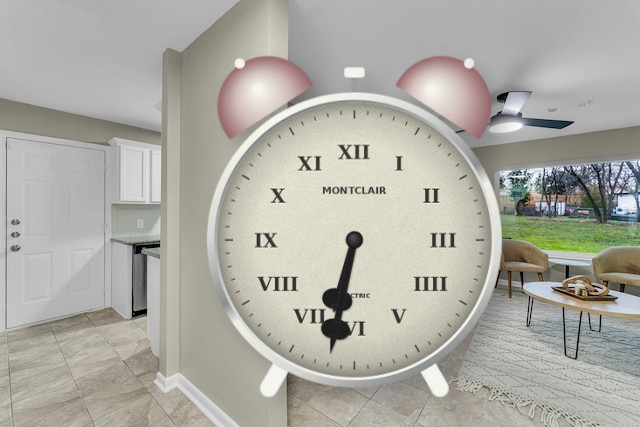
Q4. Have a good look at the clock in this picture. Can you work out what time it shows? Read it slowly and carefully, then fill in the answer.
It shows 6:32
